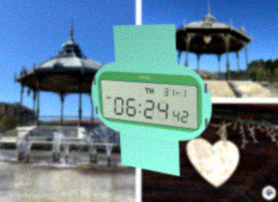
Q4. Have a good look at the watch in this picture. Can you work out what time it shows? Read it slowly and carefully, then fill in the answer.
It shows 6:24:42
